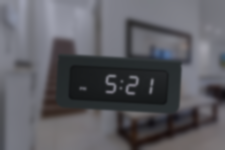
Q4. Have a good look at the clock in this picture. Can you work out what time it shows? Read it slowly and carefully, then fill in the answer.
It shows 5:21
